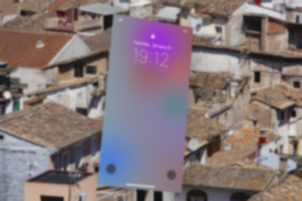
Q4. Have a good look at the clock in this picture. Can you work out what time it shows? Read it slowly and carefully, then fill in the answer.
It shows 19:12
